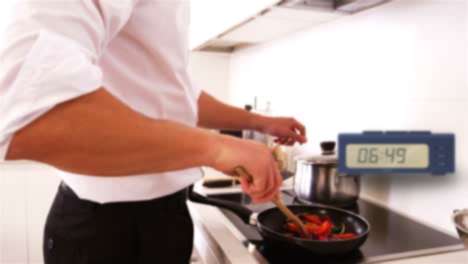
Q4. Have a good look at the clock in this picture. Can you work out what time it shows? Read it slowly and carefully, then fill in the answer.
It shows 6:49
